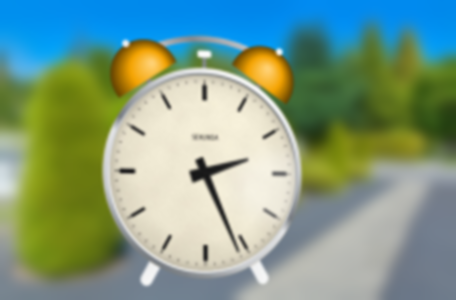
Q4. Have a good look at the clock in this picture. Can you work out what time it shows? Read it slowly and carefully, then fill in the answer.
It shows 2:26
